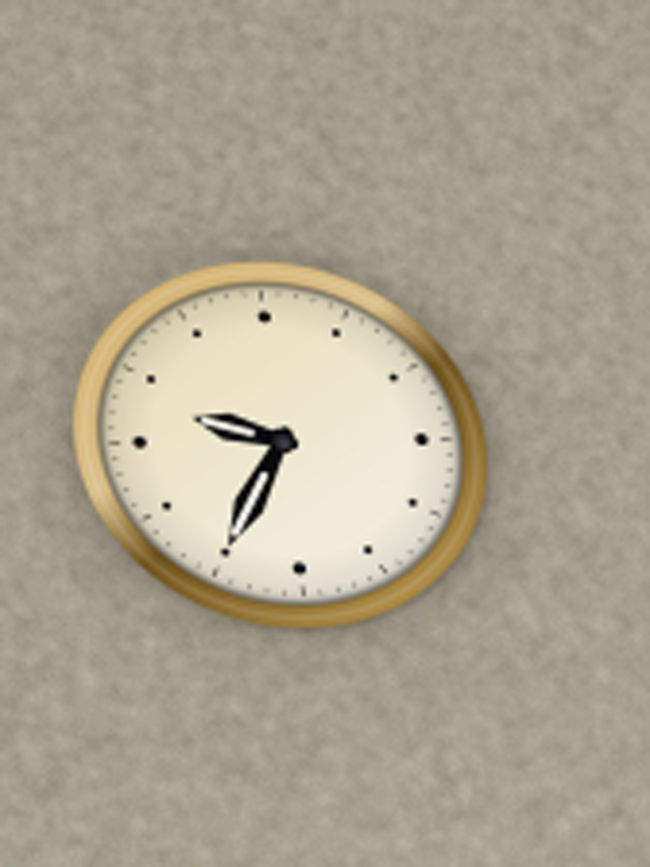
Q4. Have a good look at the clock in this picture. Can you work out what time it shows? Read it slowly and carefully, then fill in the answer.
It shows 9:35
